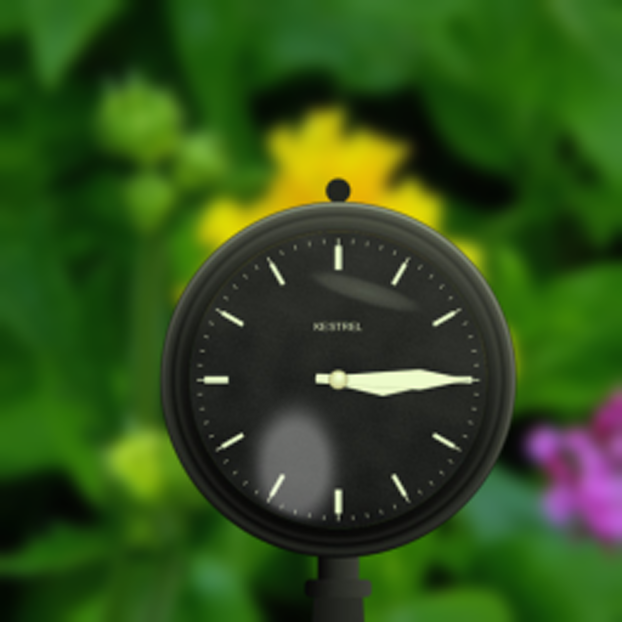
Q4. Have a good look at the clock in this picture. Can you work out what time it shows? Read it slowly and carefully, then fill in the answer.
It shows 3:15
